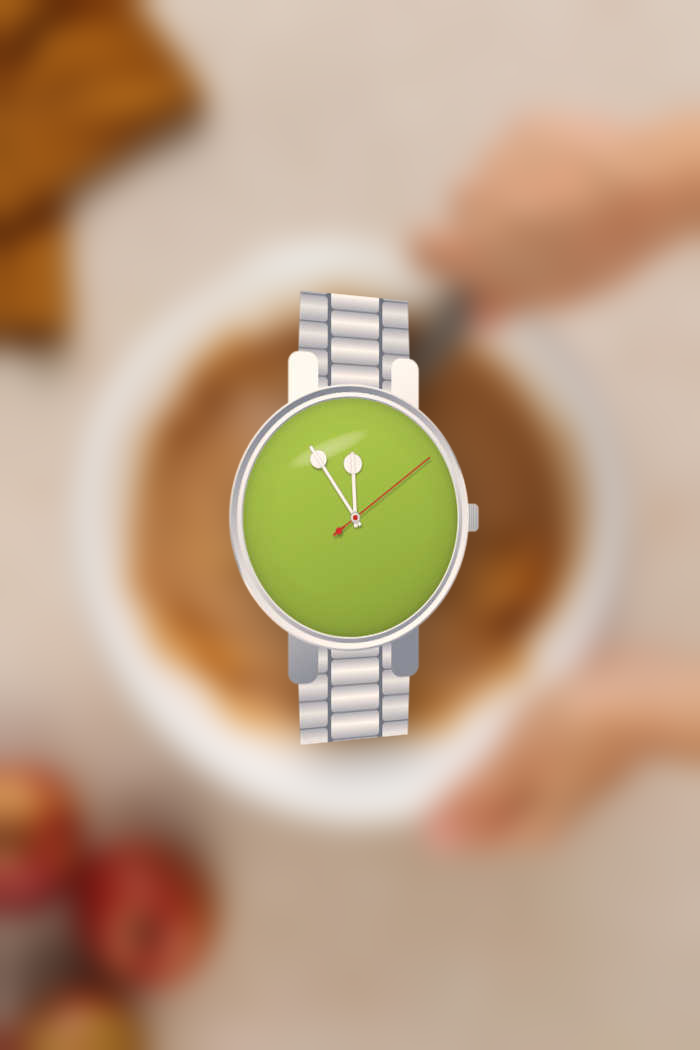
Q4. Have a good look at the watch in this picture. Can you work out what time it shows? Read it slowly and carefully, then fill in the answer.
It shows 11:54:09
